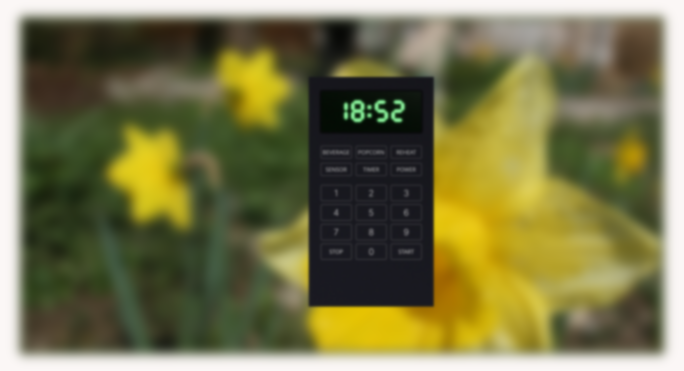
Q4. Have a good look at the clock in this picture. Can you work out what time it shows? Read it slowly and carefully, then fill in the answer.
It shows 18:52
